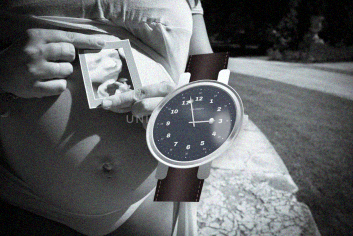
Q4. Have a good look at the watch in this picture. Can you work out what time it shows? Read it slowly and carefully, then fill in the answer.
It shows 2:57
